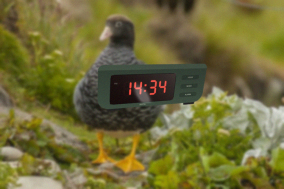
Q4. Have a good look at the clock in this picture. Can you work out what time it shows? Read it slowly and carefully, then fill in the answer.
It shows 14:34
